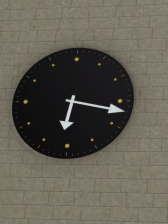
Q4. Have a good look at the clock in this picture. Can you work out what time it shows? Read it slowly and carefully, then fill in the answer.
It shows 6:17
